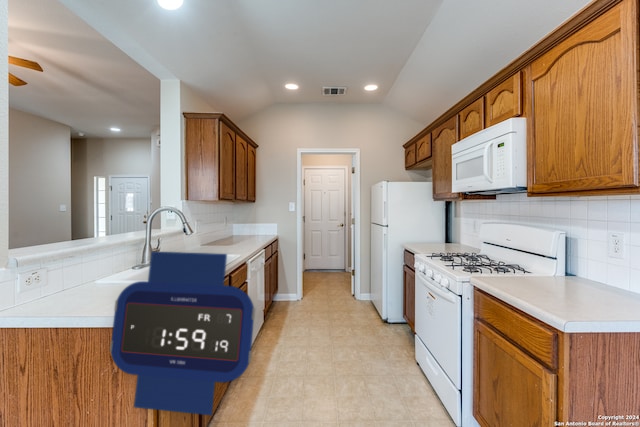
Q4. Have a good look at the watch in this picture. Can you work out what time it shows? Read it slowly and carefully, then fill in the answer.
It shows 1:59:19
